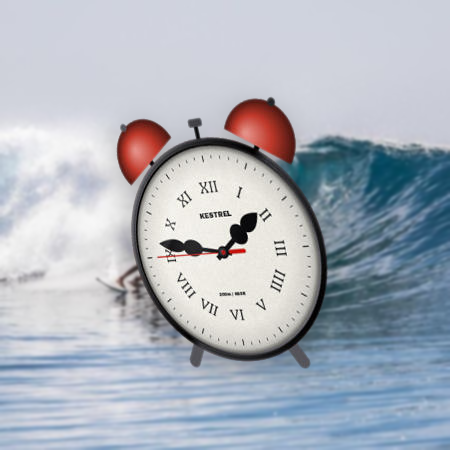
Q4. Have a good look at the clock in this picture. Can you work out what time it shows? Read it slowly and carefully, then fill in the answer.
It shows 1:46:45
